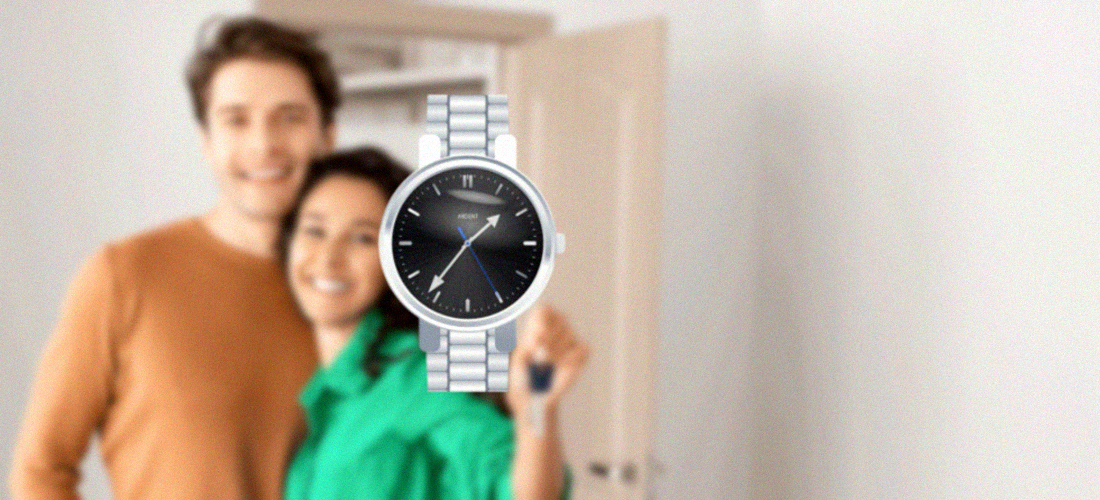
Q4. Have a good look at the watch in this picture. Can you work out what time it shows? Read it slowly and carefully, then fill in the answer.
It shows 1:36:25
